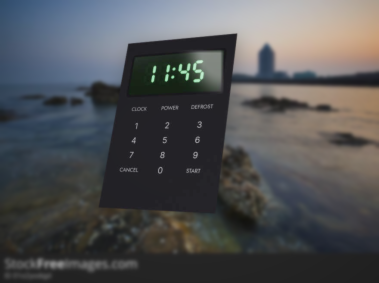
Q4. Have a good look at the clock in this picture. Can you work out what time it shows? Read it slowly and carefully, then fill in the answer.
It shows 11:45
